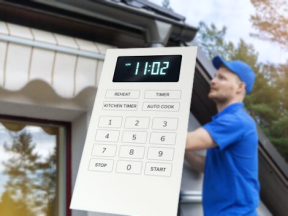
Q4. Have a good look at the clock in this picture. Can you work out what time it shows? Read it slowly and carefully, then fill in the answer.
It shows 11:02
